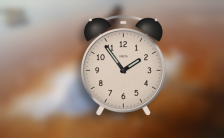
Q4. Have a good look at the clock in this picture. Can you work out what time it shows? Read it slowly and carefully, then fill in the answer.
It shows 1:54
